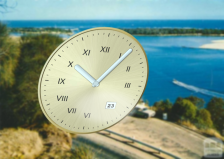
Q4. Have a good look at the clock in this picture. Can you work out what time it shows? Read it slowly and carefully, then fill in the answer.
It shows 10:06
